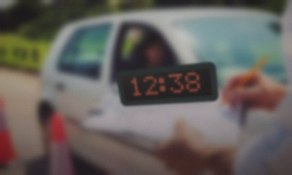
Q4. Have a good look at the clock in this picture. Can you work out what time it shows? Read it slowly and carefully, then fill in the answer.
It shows 12:38
